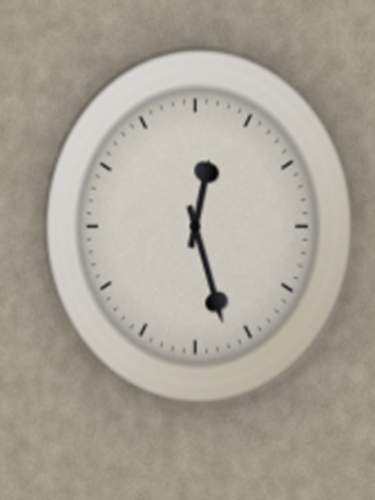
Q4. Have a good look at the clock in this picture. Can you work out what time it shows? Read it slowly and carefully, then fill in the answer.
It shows 12:27
